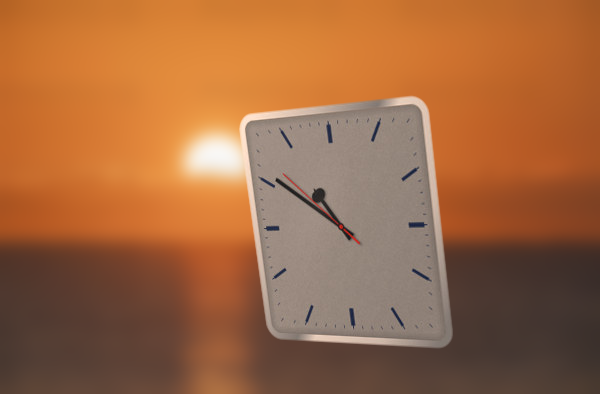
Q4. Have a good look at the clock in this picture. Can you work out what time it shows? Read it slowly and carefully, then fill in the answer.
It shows 10:50:52
